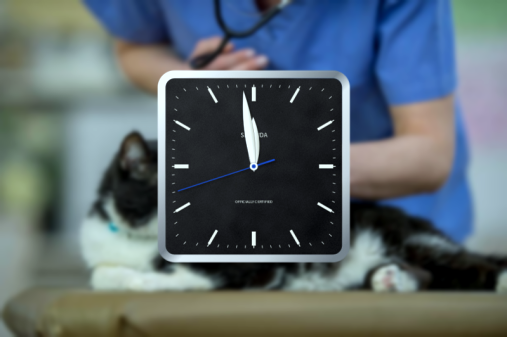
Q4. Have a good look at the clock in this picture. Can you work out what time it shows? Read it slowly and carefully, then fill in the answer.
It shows 11:58:42
